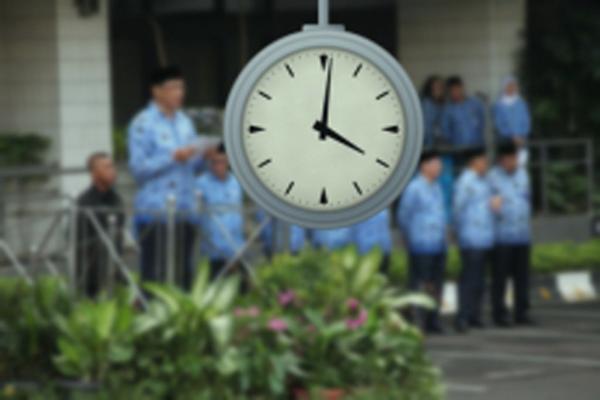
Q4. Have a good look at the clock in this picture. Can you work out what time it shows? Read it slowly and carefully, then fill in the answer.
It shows 4:01
